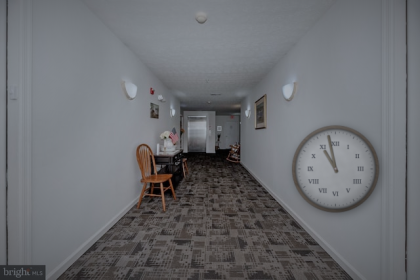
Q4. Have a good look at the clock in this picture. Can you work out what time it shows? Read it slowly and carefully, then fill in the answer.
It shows 10:58
